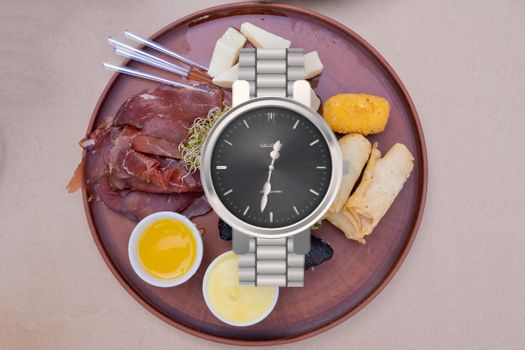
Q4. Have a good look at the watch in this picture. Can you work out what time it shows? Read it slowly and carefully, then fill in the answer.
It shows 12:32
